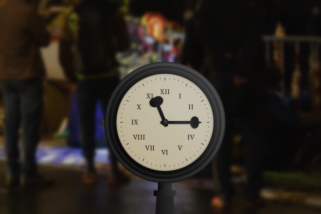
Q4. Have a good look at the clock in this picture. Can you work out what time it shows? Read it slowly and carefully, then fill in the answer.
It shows 11:15
